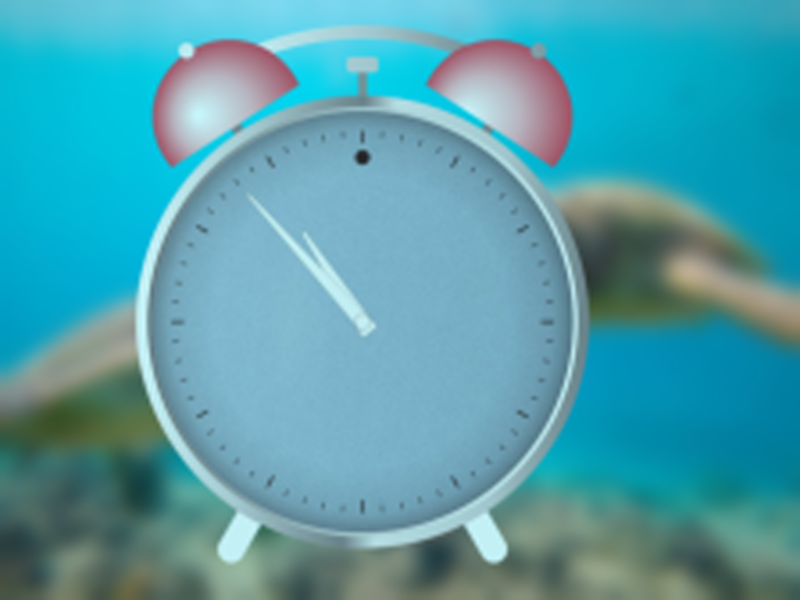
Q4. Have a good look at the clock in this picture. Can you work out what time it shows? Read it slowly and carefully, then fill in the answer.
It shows 10:53
